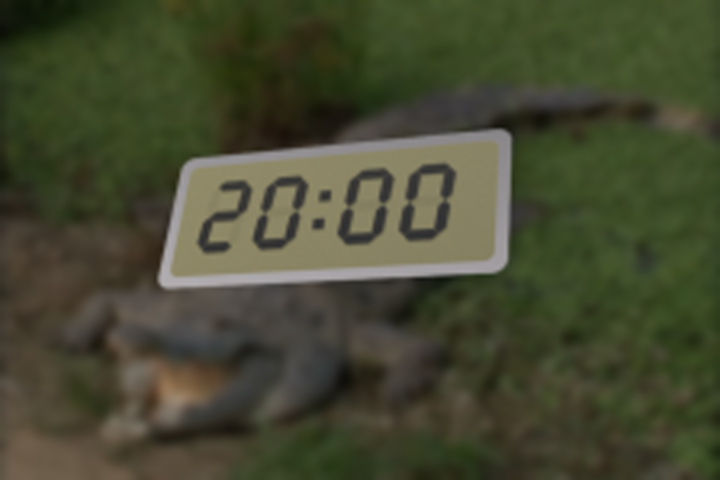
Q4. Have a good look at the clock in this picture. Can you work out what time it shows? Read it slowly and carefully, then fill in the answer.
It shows 20:00
